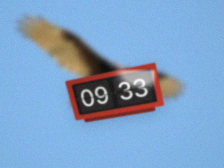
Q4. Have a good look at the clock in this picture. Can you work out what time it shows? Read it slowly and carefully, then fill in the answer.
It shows 9:33
